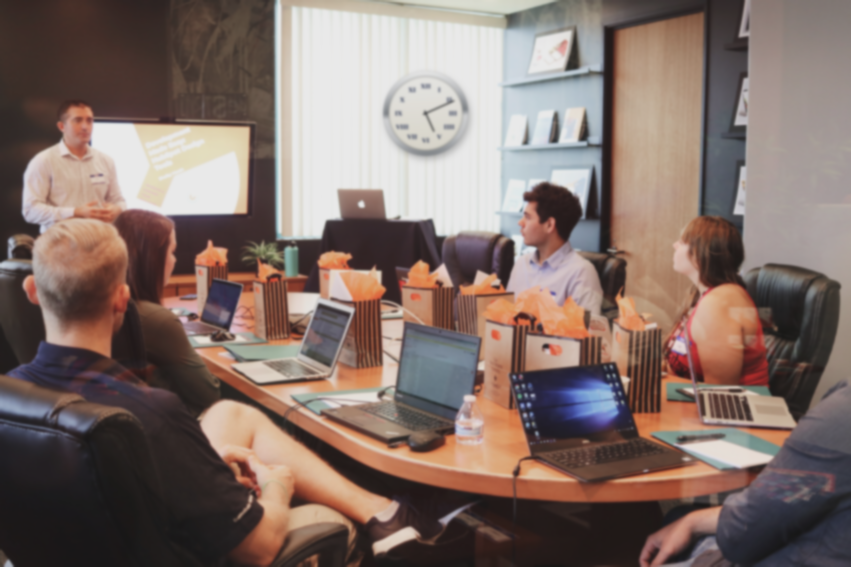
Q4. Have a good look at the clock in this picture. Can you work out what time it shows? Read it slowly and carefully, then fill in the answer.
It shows 5:11
